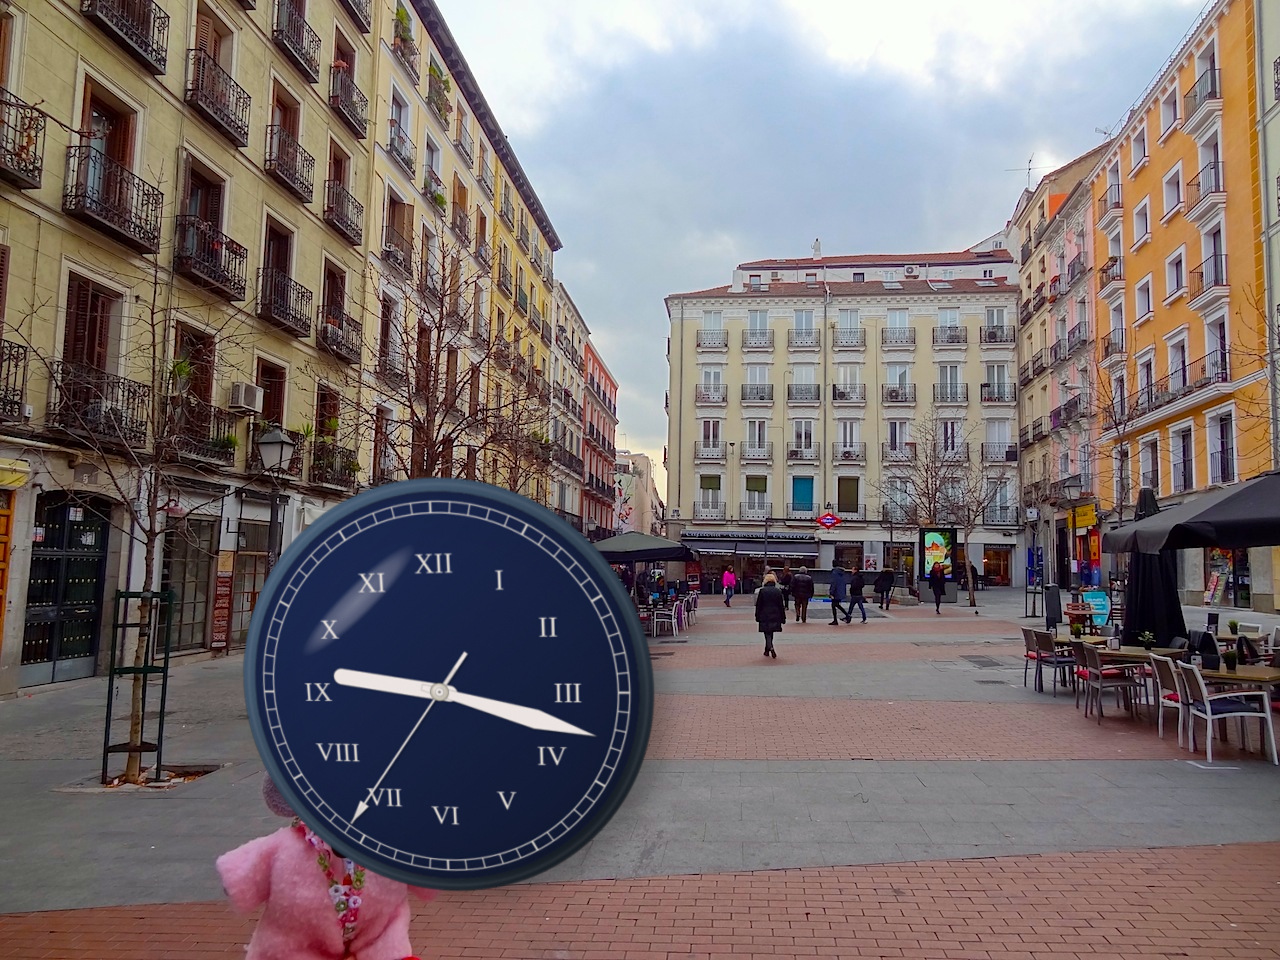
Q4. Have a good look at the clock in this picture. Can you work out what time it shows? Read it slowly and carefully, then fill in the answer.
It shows 9:17:36
